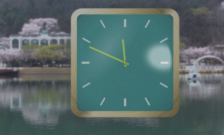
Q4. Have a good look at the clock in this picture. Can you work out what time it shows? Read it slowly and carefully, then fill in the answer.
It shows 11:49
